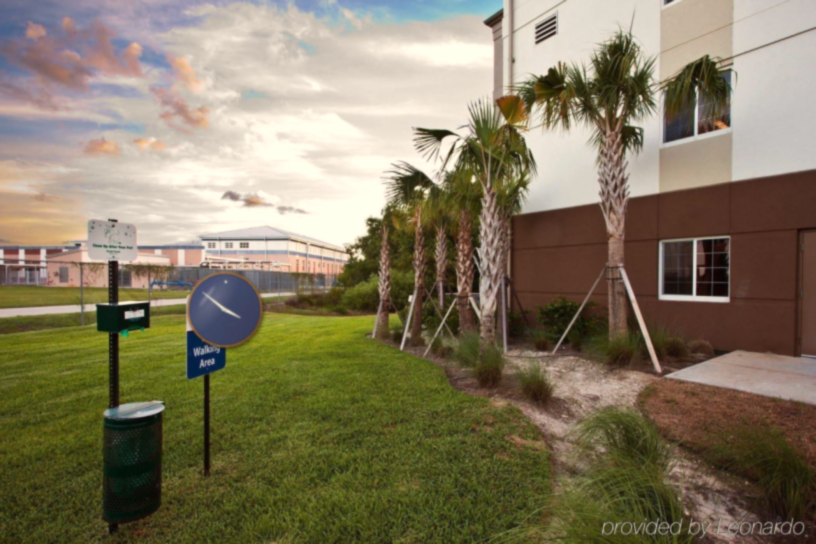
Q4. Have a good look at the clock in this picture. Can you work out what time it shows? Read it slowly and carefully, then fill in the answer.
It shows 3:51
